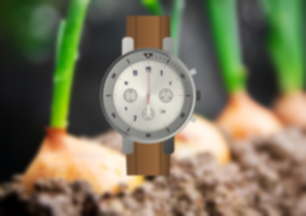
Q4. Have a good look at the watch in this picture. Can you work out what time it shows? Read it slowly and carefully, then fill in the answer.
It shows 6:00
